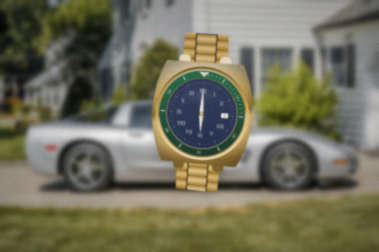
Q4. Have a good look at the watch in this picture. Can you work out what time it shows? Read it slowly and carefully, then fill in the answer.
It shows 6:00
